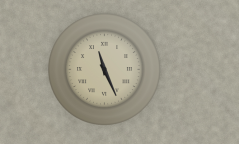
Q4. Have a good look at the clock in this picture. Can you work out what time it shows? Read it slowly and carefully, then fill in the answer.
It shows 11:26
